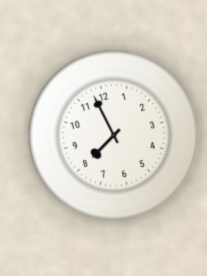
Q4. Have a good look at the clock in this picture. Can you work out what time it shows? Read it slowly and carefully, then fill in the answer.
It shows 7:58
